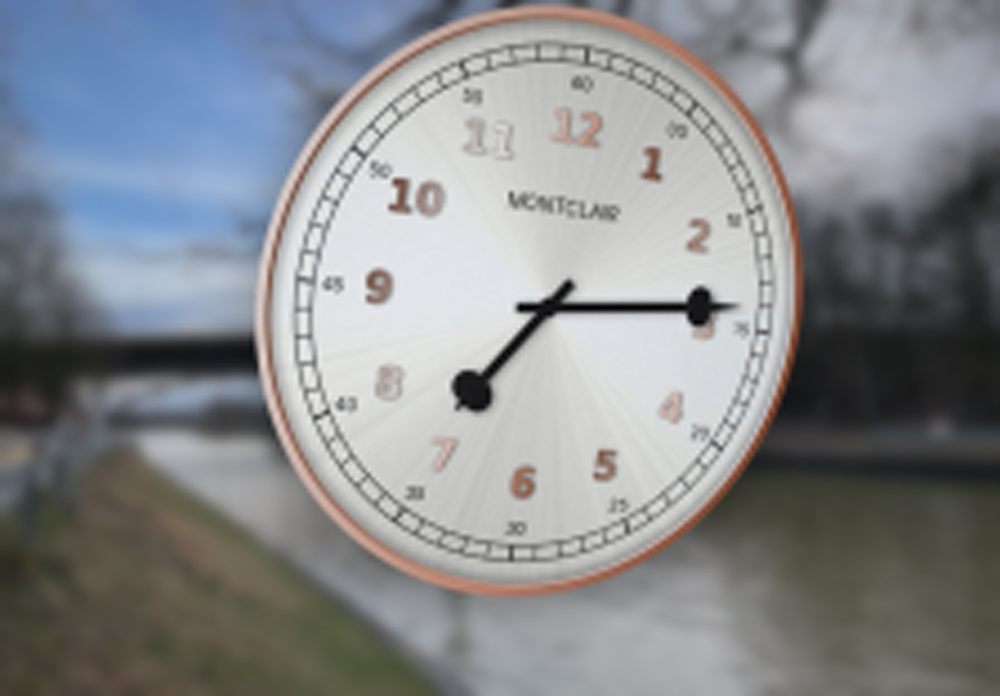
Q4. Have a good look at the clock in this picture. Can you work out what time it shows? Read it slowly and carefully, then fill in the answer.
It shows 7:14
